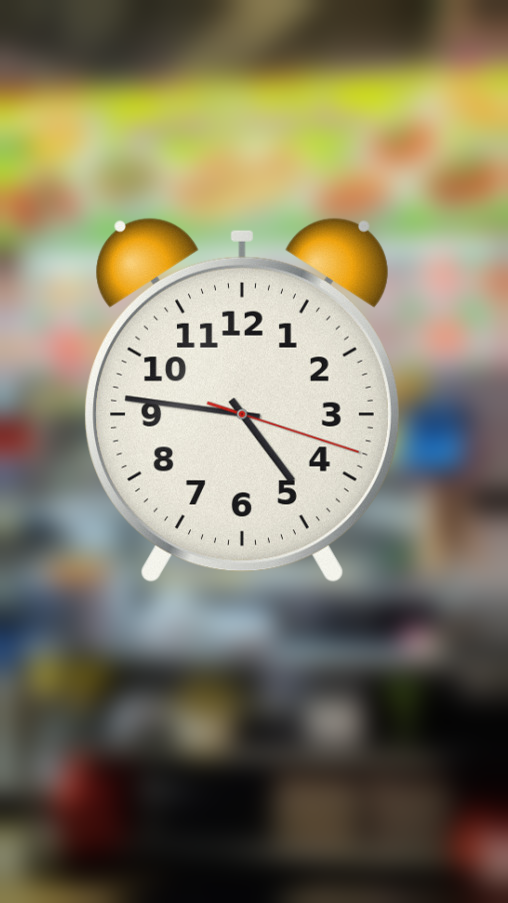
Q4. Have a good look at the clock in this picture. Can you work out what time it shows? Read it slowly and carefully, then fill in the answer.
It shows 4:46:18
